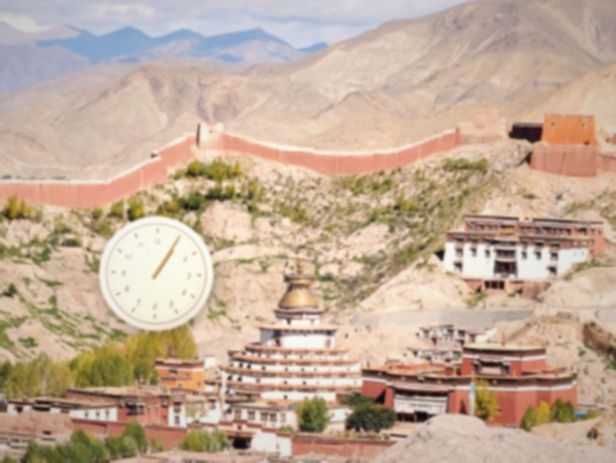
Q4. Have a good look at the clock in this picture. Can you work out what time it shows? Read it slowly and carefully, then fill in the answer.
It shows 1:05
